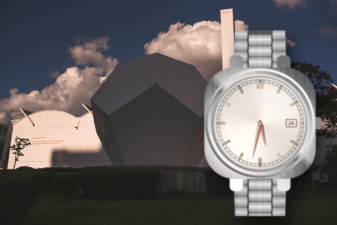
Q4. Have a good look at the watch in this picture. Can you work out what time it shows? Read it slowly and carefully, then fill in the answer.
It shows 5:32
